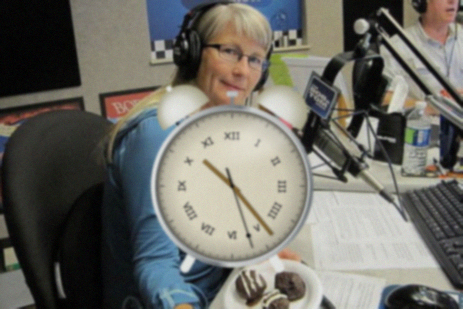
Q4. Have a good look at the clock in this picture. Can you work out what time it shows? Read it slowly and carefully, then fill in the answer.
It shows 10:23:27
